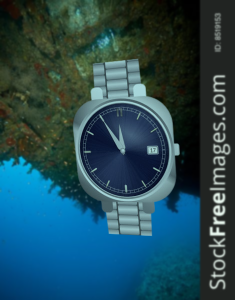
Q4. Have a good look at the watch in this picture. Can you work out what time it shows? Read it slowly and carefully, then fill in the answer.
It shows 11:55
